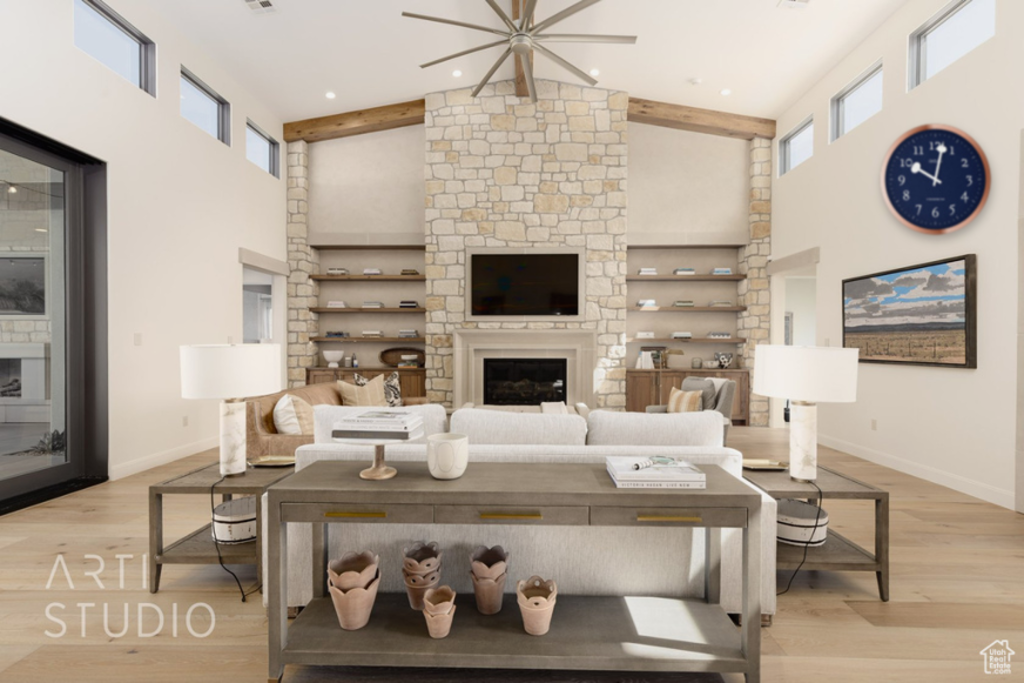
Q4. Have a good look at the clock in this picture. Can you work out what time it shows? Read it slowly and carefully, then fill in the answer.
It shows 10:02
